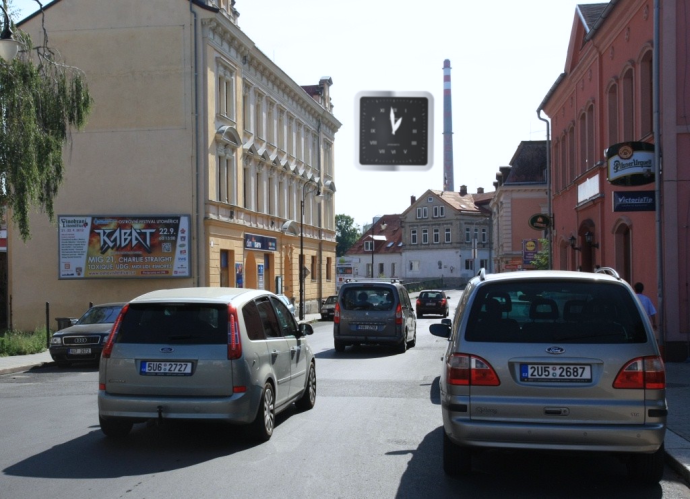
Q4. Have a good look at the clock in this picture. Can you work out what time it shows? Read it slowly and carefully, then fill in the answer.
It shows 12:59
